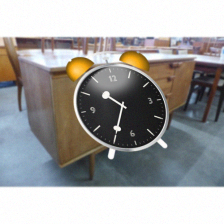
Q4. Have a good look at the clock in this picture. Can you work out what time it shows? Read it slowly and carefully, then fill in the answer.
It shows 10:35
